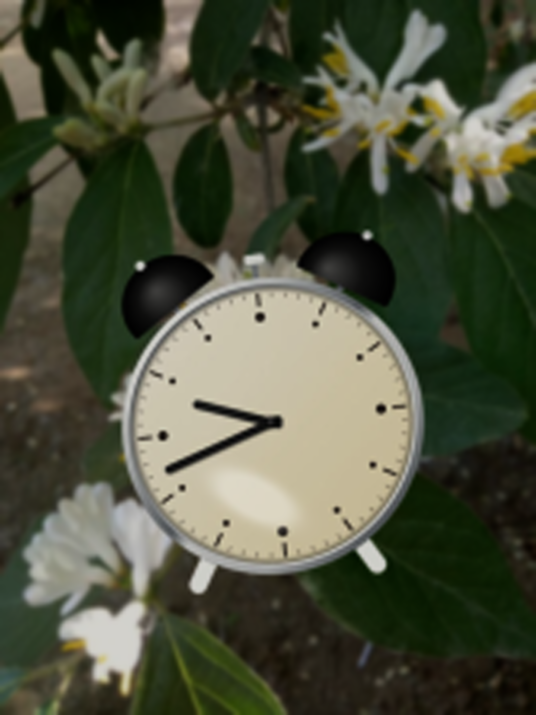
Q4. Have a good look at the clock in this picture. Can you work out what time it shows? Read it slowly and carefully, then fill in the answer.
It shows 9:42
